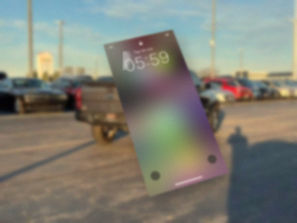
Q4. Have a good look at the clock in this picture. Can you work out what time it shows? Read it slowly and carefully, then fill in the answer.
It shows 5:59
